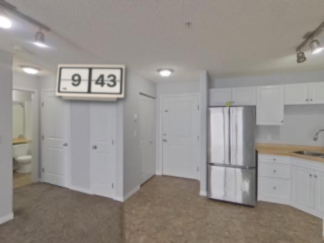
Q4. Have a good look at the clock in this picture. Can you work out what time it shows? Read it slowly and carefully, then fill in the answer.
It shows 9:43
